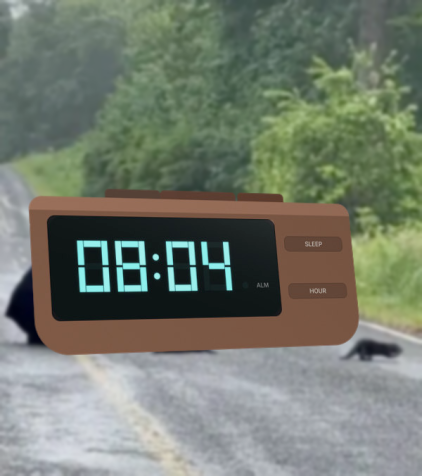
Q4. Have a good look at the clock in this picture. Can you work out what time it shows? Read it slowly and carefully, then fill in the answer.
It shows 8:04
